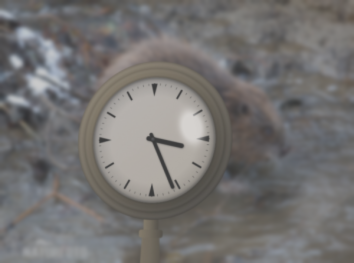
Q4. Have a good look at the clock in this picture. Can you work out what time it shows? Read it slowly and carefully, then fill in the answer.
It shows 3:26
